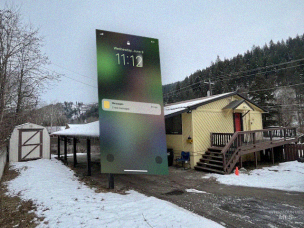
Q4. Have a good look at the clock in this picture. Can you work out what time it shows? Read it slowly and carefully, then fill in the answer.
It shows 11:12
